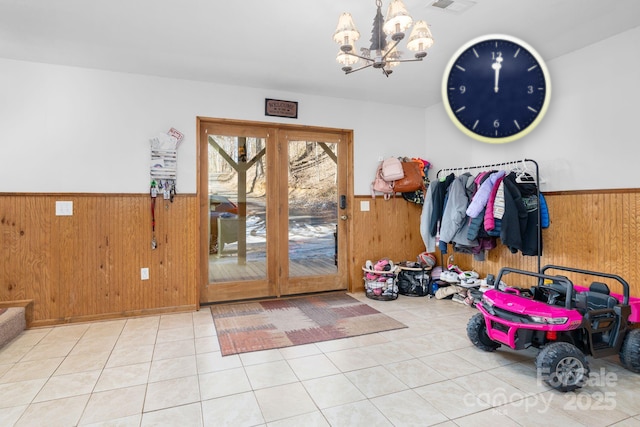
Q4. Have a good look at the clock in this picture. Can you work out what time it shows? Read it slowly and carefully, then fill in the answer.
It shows 12:01
